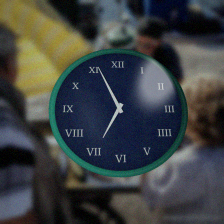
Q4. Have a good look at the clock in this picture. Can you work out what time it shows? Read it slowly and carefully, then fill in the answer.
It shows 6:56
